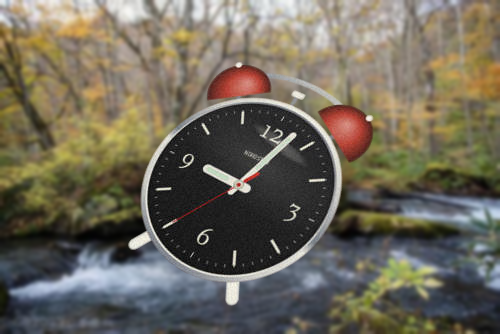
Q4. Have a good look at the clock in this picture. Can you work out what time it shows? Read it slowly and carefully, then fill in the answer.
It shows 9:02:35
